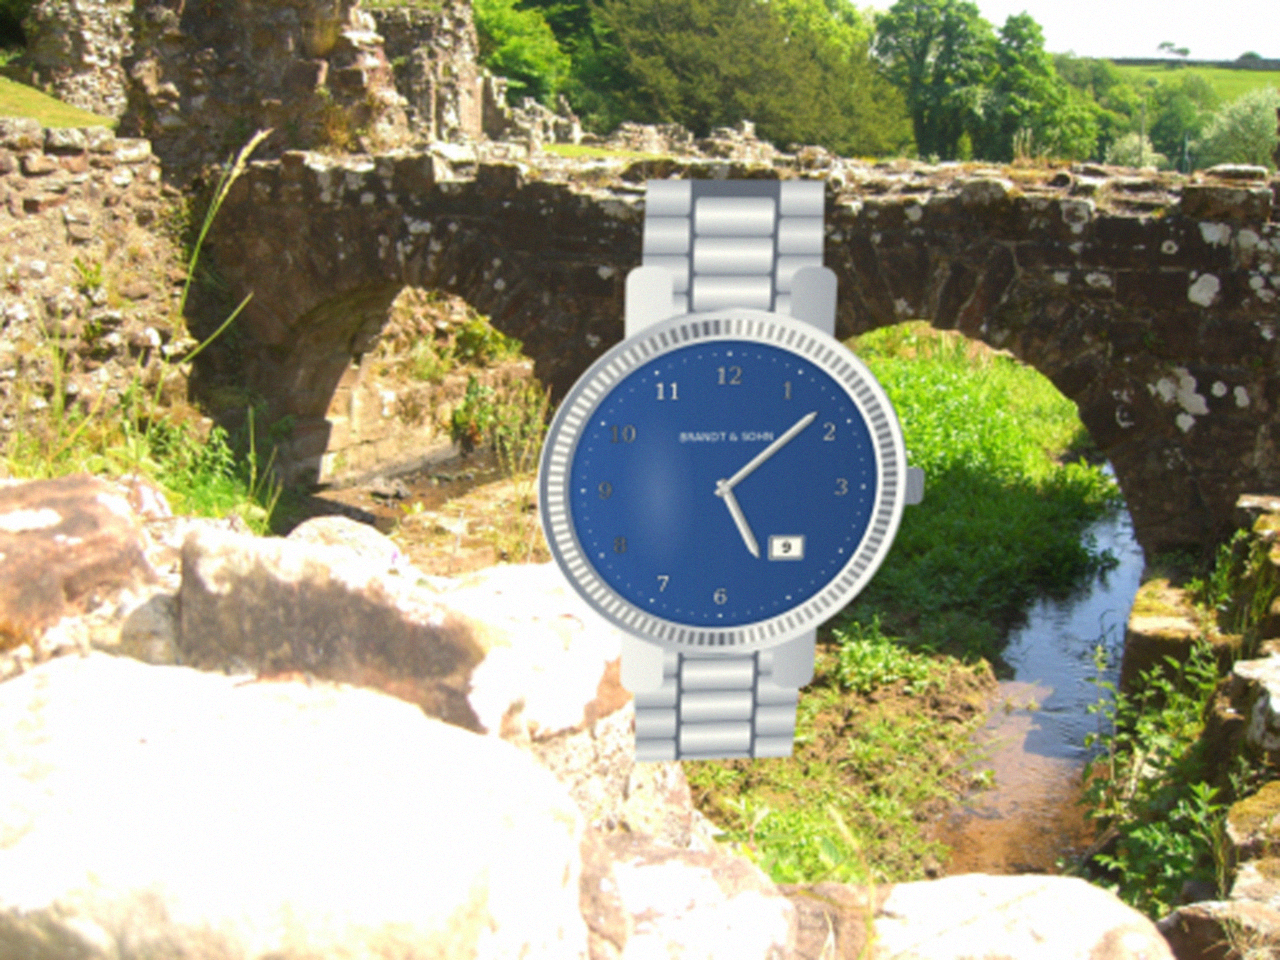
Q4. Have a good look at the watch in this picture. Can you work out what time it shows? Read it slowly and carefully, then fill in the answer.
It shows 5:08
